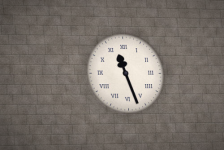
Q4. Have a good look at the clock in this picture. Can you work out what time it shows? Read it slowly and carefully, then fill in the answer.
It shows 11:27
